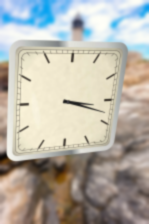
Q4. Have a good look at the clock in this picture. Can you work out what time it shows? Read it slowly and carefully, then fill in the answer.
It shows 3:18
